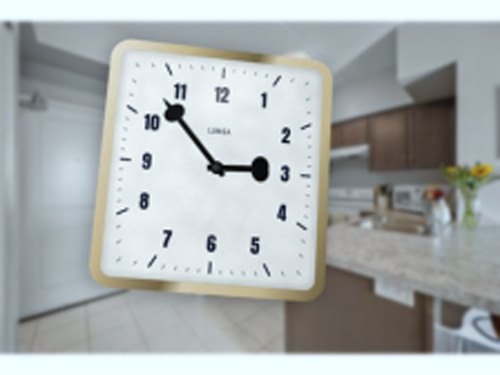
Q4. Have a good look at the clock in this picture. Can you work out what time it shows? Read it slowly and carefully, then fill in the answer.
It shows 2:53
